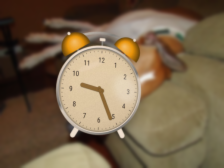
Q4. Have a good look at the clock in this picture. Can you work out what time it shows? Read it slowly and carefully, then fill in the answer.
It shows 9:26
